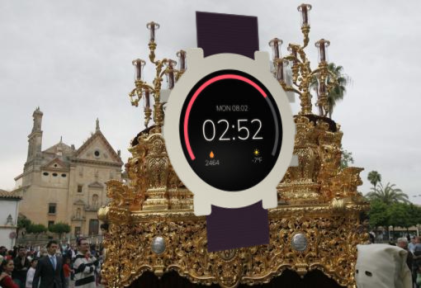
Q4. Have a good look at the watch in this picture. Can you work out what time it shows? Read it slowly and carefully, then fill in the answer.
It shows 2:52
